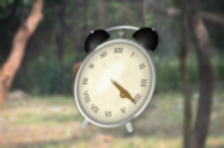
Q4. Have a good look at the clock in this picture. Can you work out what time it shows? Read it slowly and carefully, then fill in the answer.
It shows 4:21
